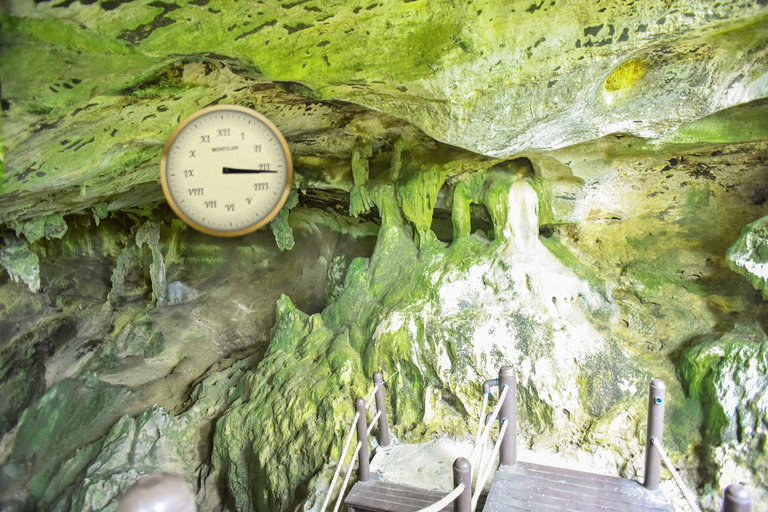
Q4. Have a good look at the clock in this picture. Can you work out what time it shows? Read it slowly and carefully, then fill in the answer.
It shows 3:16
